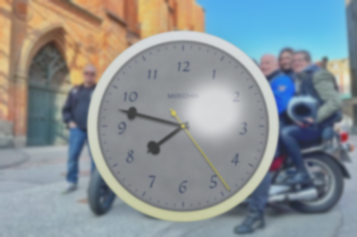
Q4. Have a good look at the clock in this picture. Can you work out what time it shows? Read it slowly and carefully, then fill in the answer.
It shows 7:47:24
